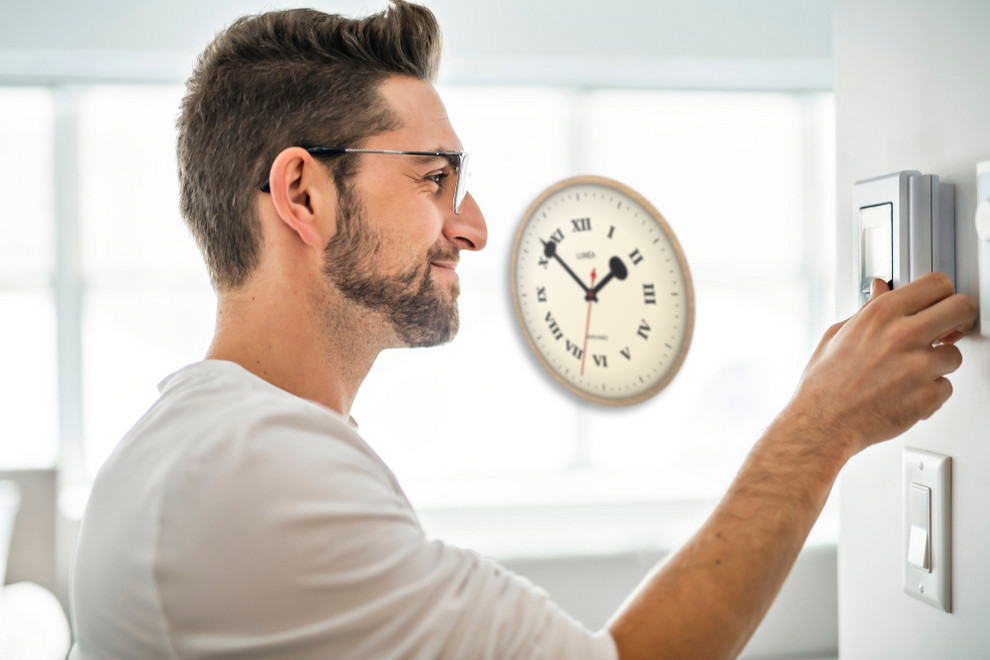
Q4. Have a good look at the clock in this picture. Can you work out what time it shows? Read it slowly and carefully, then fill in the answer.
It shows 1:52:33
